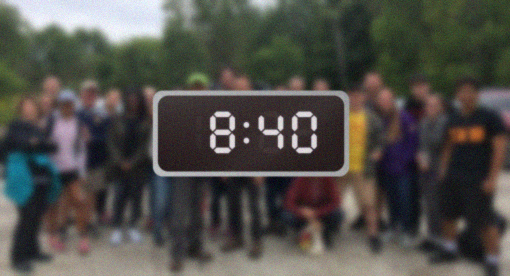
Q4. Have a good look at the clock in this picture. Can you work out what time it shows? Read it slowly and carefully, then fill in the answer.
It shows 8:40
